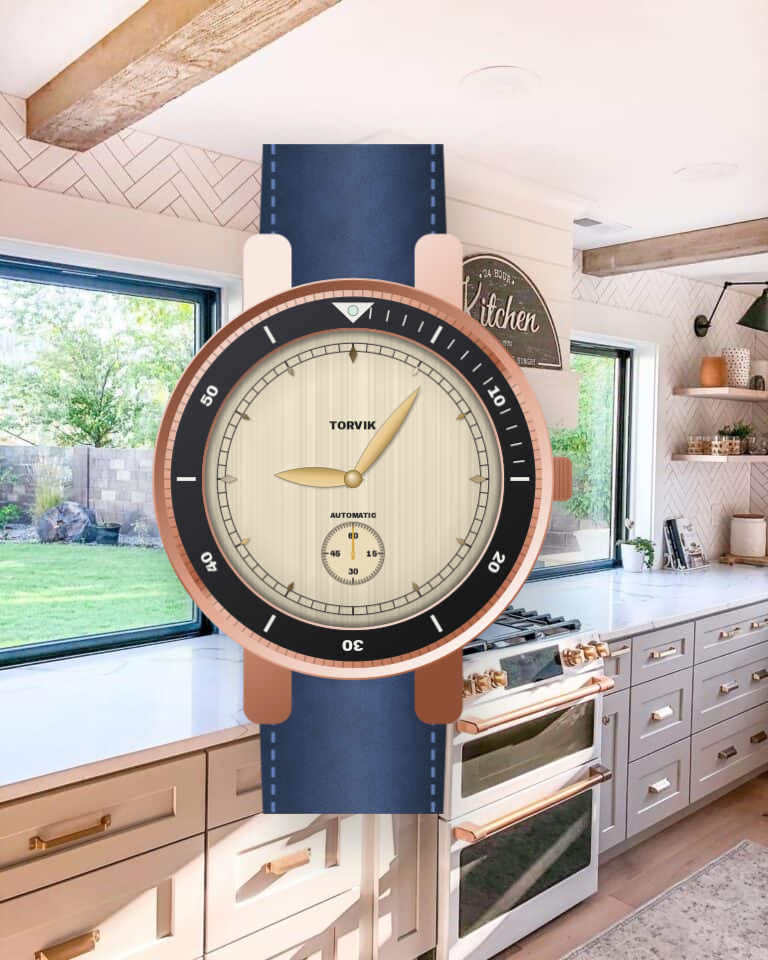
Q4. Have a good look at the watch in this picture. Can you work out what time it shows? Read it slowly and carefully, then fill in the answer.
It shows 9:06
